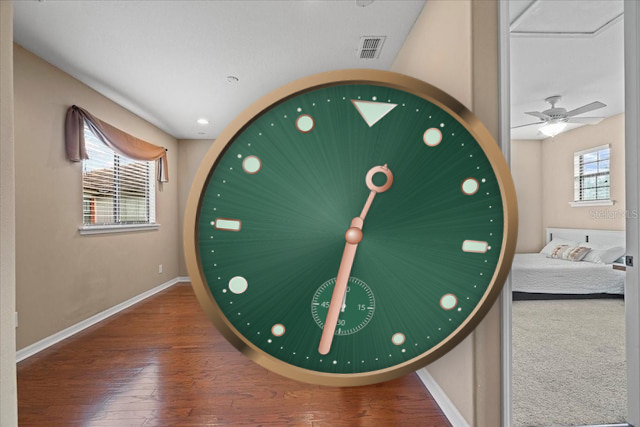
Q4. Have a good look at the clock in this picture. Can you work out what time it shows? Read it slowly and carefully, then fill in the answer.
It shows 12:31
